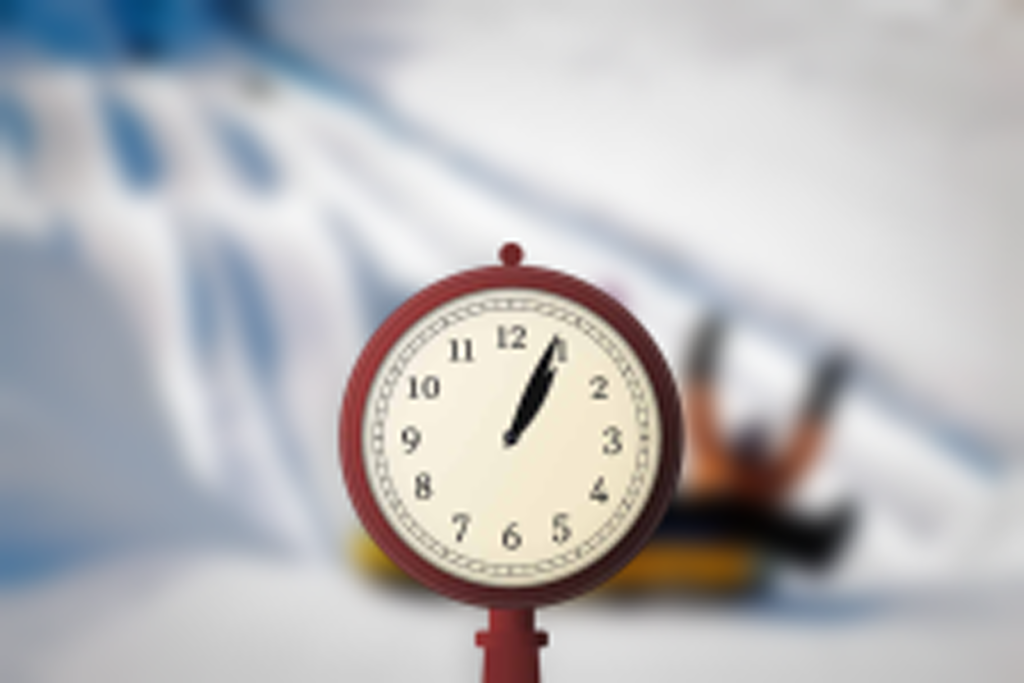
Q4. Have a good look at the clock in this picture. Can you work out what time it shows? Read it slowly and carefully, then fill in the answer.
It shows 1:04
